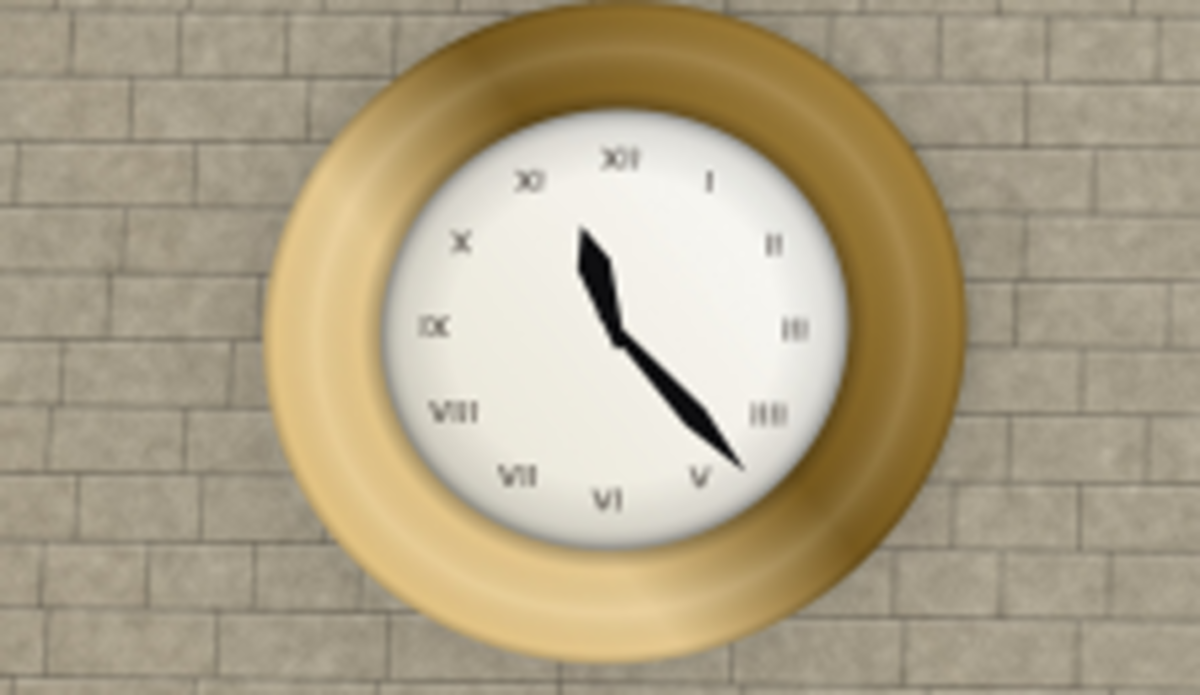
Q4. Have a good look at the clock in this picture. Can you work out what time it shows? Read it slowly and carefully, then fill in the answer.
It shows 11:23
